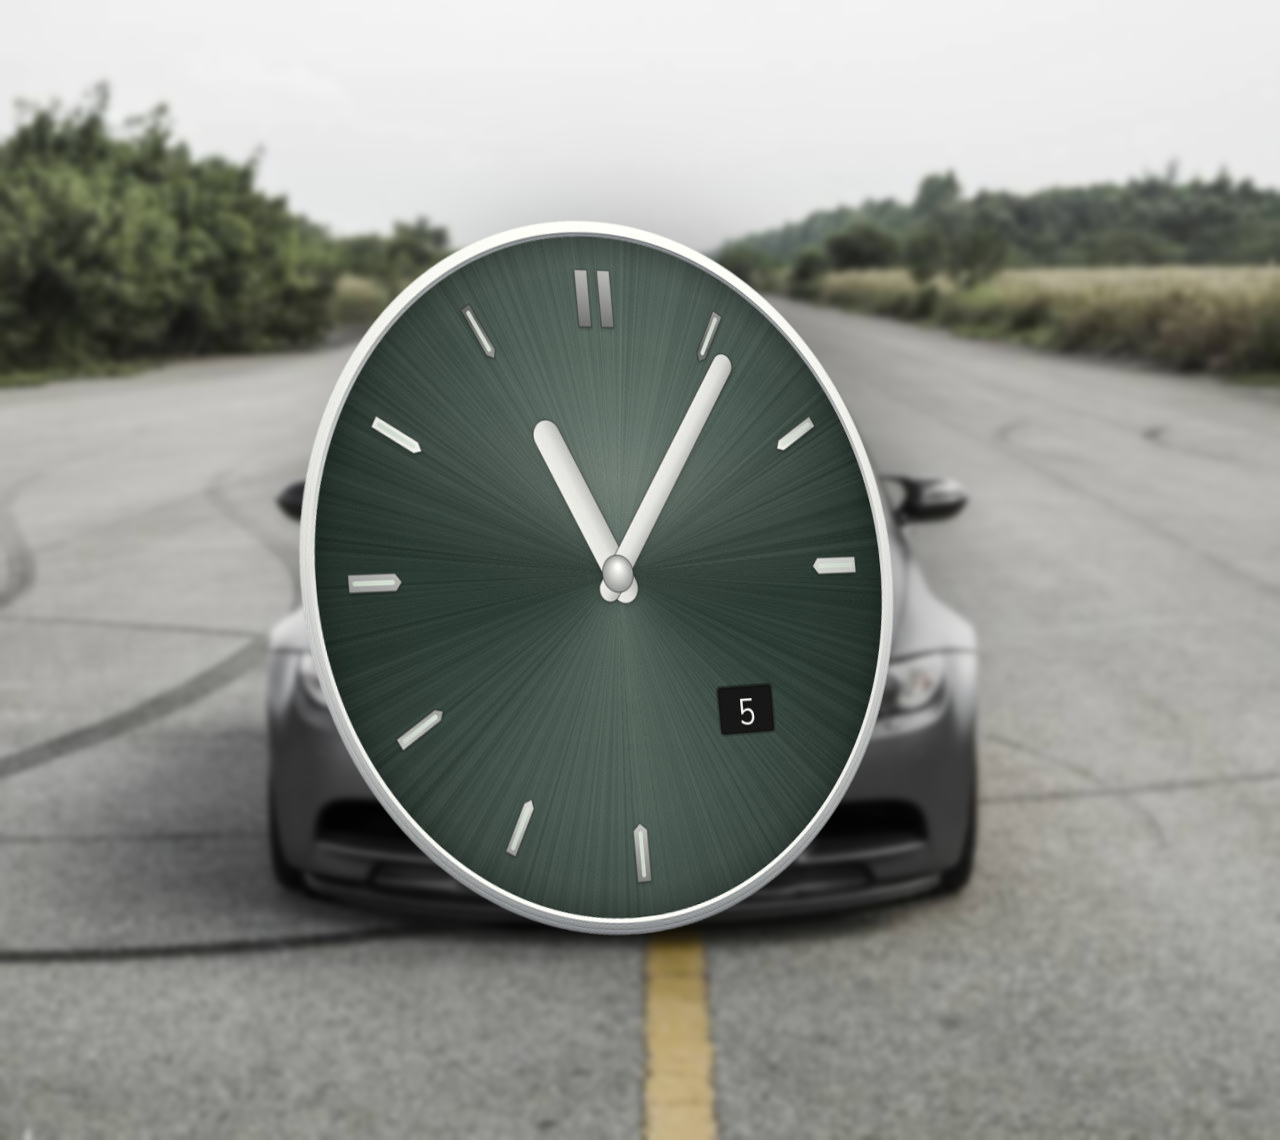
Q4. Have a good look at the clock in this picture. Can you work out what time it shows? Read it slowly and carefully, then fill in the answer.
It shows 11:06
